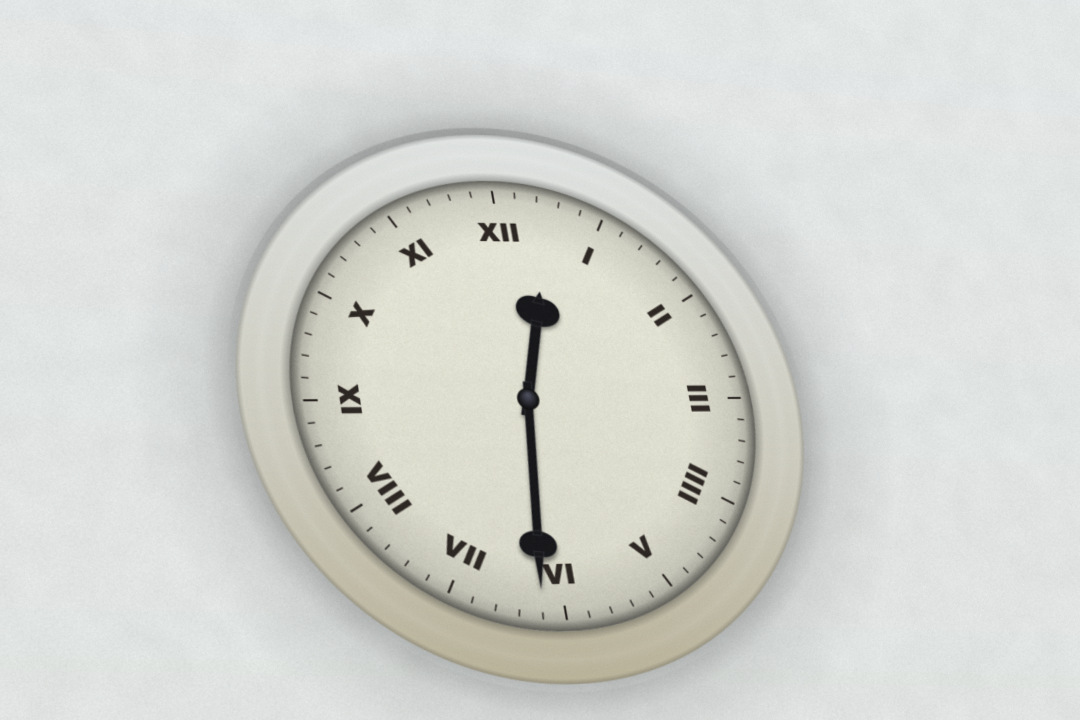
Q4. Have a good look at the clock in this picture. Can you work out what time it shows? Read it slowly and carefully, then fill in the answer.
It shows 12:31
